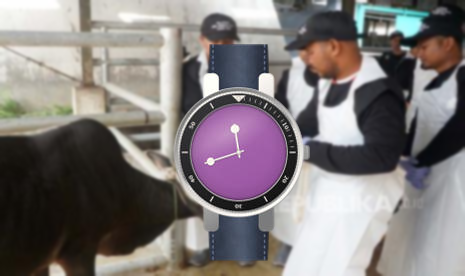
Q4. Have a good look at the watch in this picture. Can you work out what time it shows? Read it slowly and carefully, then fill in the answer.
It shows 11:42
